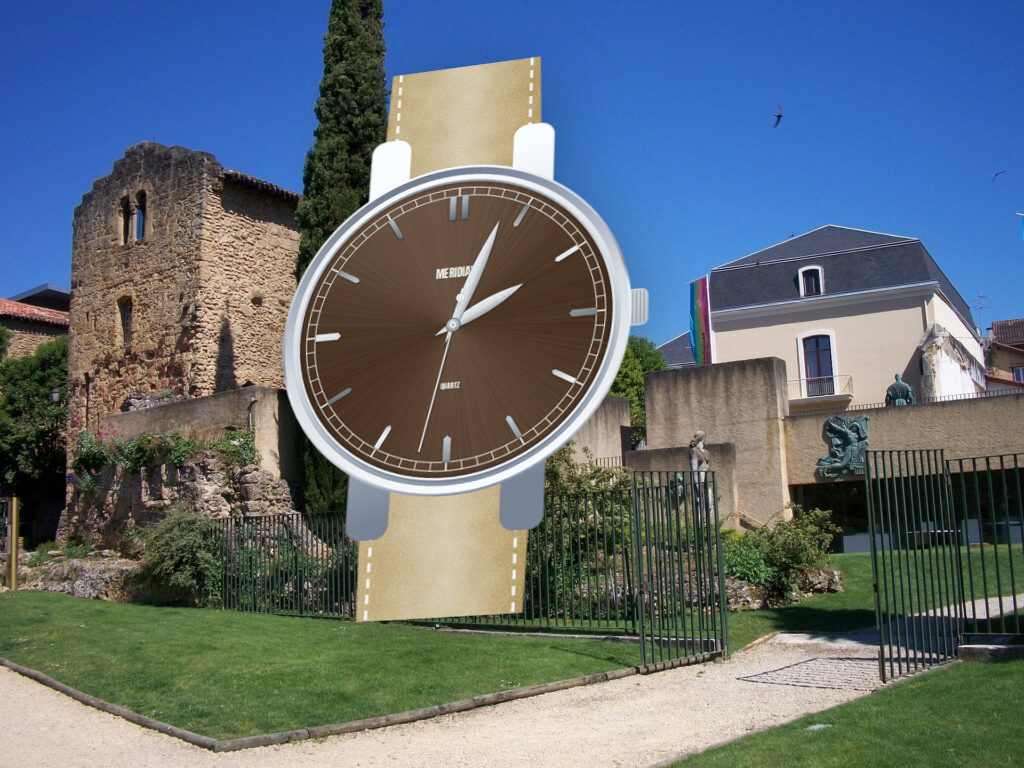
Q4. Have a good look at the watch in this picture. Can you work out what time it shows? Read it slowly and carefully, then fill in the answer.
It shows 2:03:32
